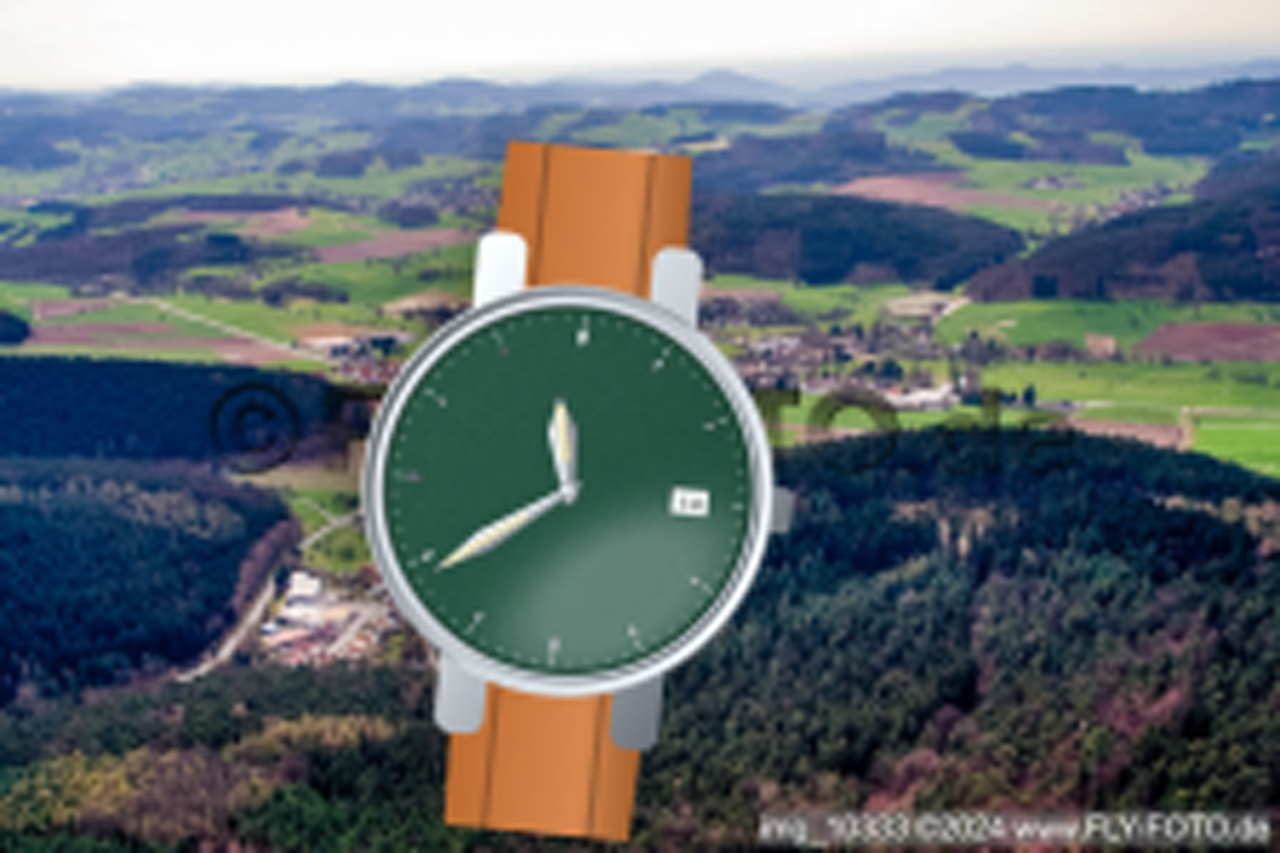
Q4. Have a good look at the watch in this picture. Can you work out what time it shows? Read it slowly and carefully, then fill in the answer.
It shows 11:39
